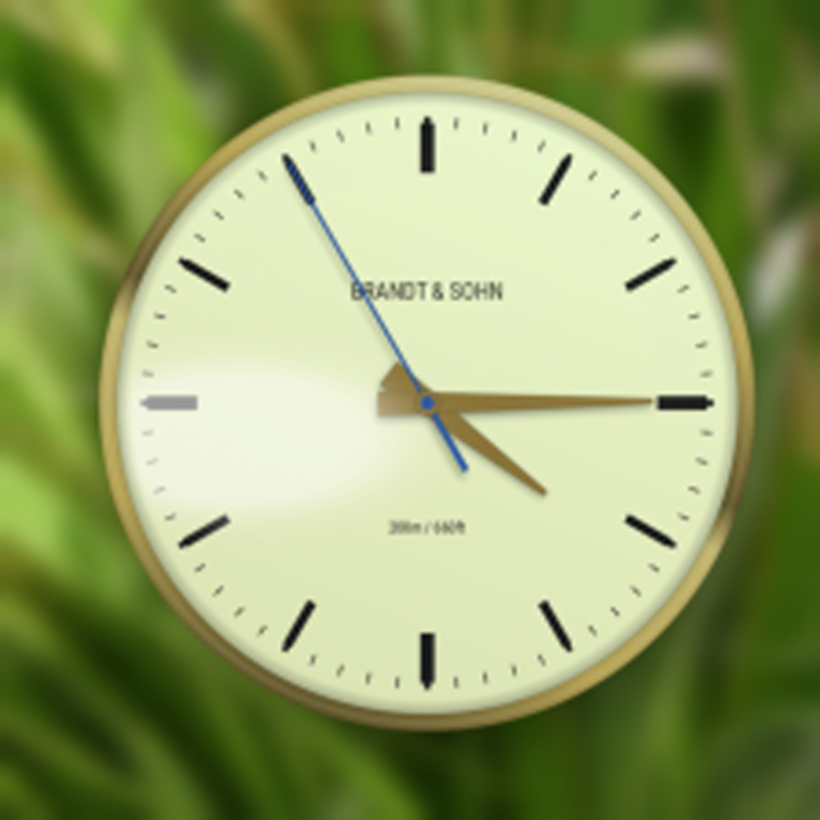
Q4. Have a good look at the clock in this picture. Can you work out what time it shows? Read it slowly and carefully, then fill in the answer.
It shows 4:14:55
